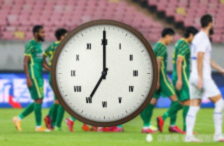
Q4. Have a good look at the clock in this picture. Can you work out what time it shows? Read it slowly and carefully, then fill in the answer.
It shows 7:00
